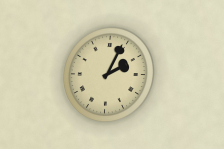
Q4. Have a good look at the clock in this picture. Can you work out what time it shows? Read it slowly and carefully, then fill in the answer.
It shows 2:04
